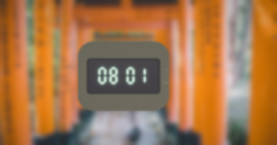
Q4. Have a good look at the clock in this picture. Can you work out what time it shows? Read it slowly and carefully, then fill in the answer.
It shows 8:01
